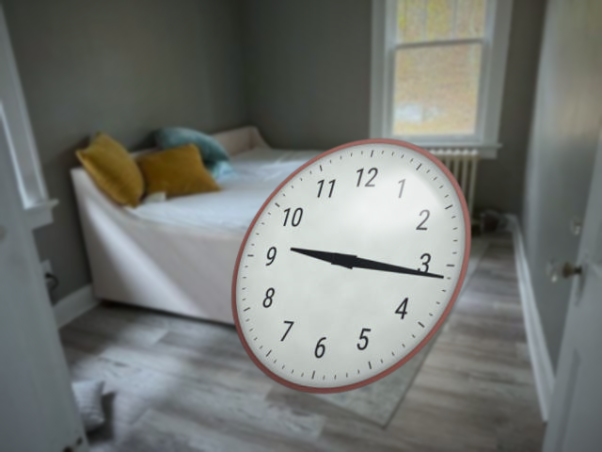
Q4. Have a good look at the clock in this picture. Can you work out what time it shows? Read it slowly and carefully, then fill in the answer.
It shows 9:16
